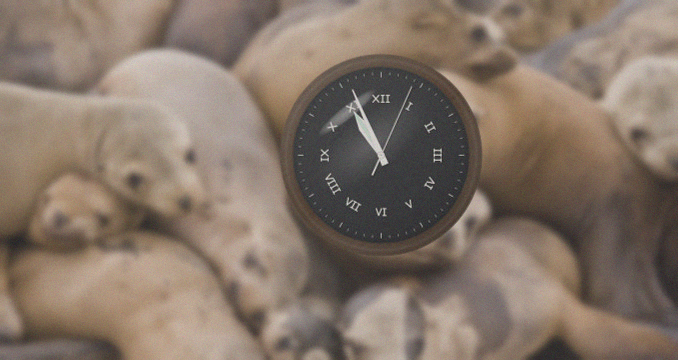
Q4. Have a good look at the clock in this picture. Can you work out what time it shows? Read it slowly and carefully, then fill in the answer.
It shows 10:56:04
